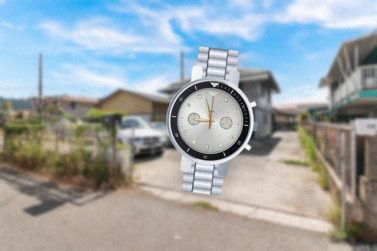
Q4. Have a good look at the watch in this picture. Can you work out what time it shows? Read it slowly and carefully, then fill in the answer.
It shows 8:57
